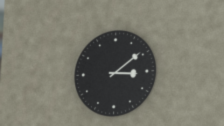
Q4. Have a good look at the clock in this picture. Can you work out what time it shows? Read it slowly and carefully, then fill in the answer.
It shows 3:09
